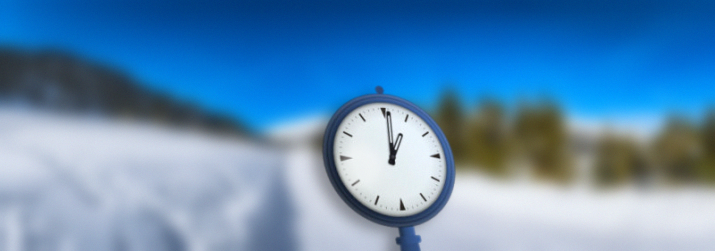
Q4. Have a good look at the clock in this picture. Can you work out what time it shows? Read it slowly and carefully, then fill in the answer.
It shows 1:01
